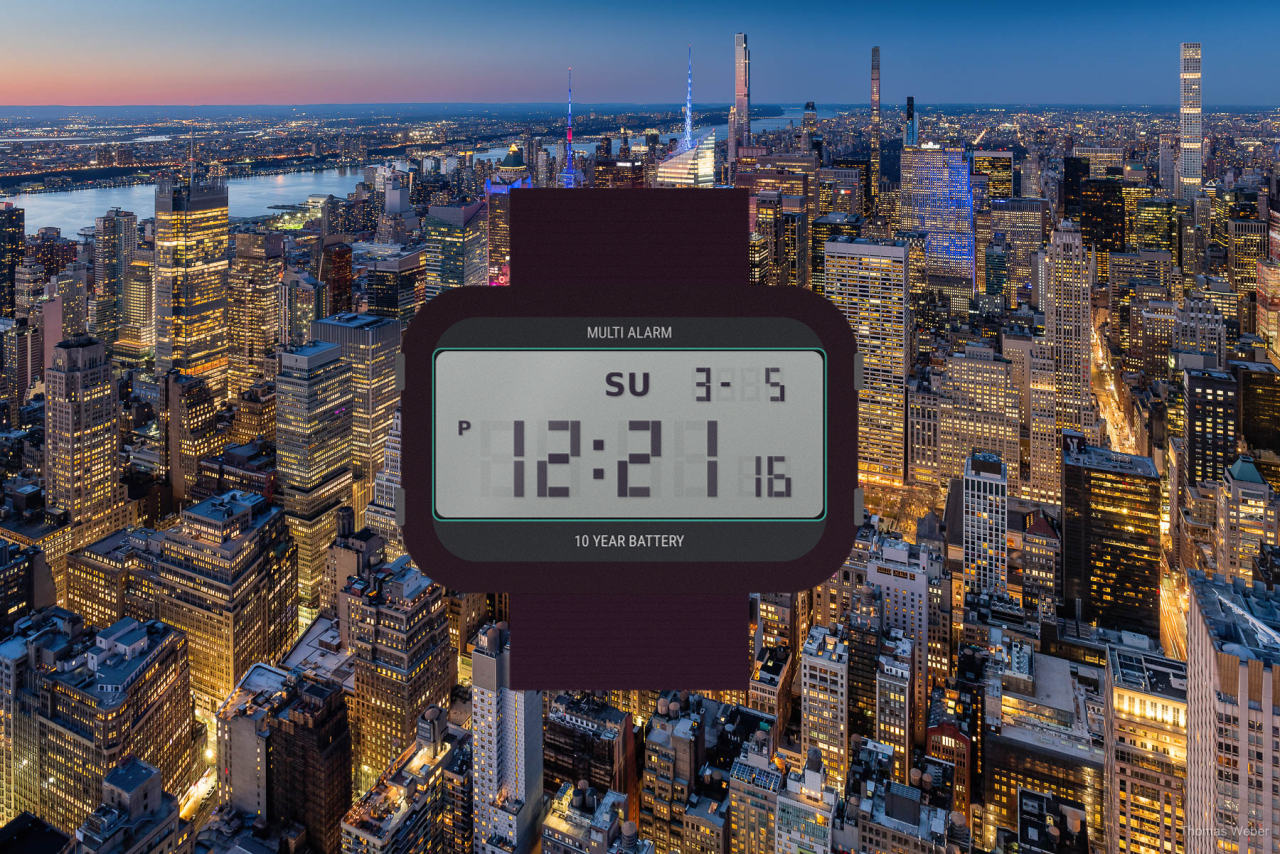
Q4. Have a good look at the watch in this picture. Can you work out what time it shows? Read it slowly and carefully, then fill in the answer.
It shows 12:21:16
